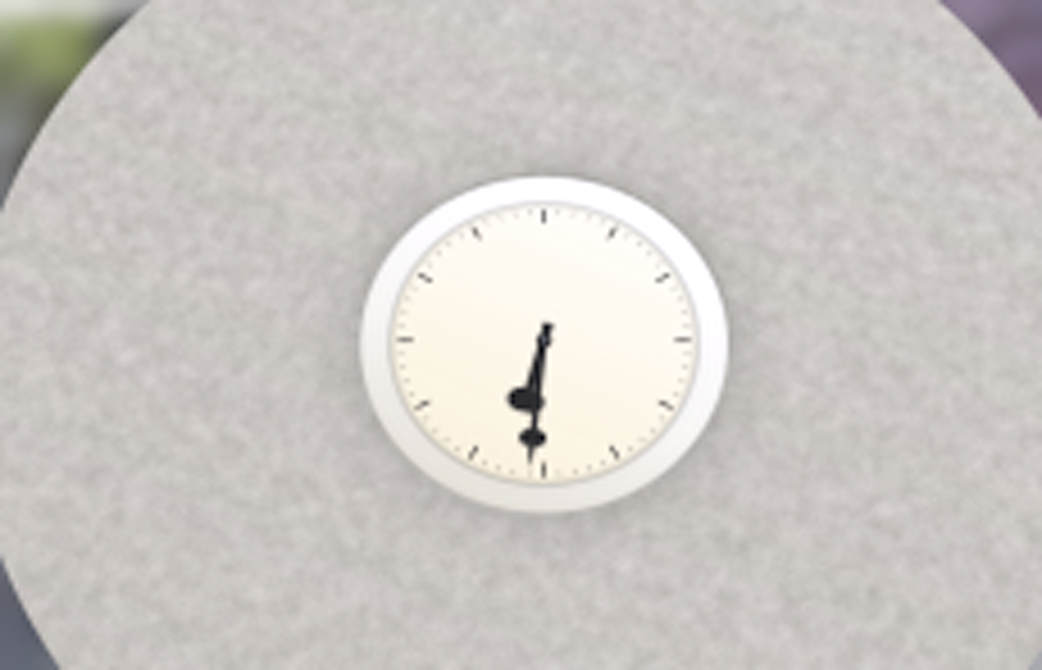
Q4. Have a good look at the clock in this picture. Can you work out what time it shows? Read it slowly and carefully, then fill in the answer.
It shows 6:31
